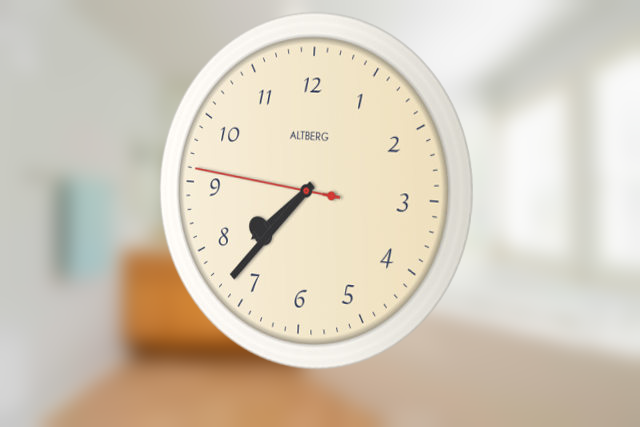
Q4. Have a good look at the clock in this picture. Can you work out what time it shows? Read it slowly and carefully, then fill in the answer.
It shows 7:36:46
